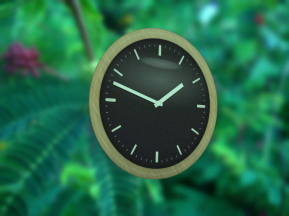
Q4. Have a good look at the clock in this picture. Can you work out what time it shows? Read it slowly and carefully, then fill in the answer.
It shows 1:48
